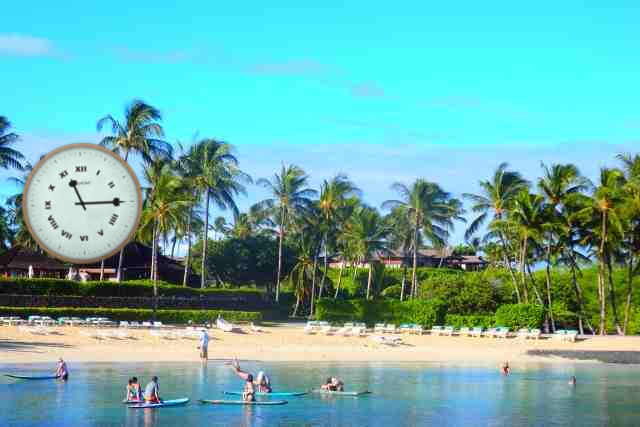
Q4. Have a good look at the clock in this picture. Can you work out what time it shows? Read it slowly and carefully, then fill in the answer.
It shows 11:15
